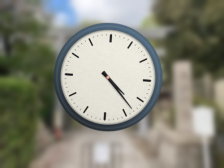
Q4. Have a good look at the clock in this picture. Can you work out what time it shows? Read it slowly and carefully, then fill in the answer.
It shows 4:23
